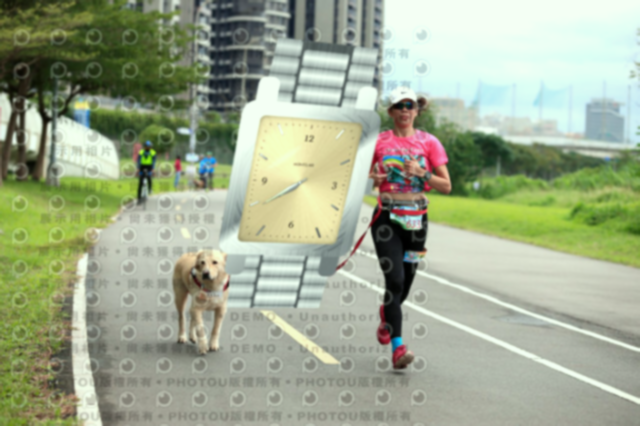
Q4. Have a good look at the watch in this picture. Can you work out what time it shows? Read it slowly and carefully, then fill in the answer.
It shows 7:39
